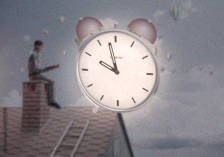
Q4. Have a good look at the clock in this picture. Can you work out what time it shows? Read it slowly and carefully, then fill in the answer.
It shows 9:58
